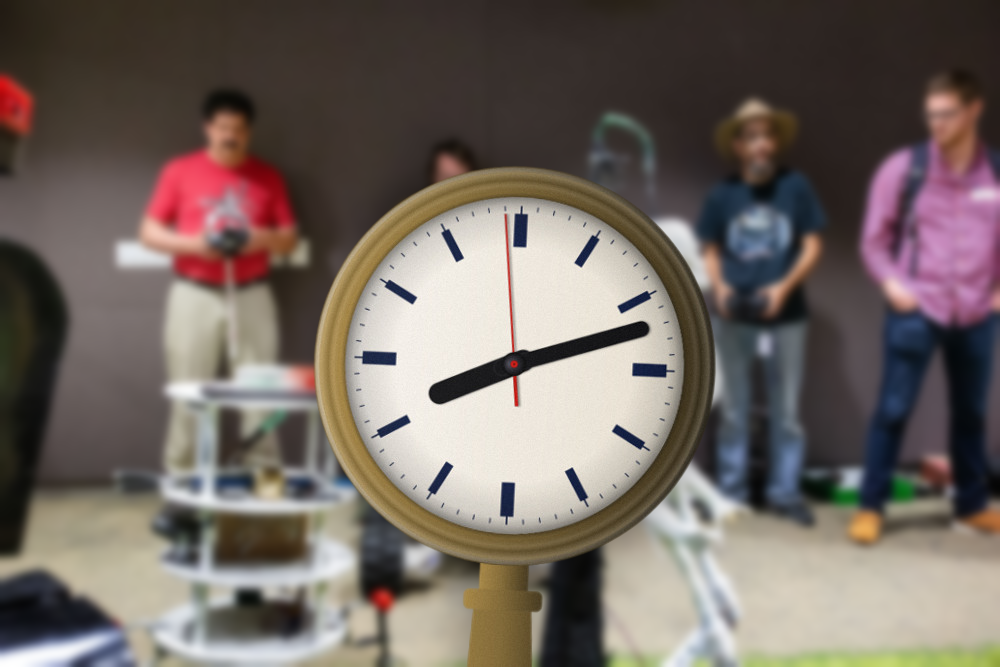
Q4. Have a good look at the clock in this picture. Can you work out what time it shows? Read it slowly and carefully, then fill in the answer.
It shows 8:11:59
